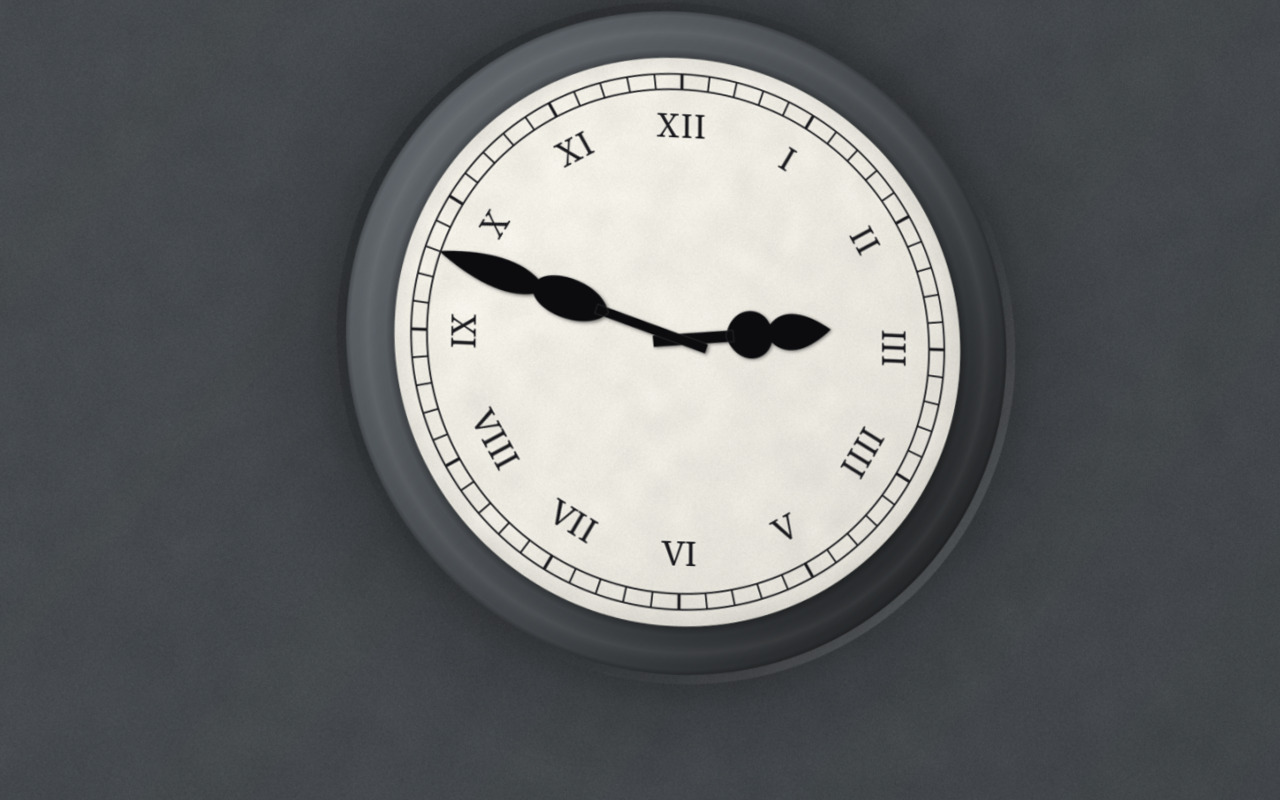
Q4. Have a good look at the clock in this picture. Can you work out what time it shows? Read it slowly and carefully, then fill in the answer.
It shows 2:48
